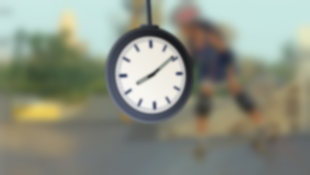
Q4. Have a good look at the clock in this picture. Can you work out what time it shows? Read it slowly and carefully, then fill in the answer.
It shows 8:09
